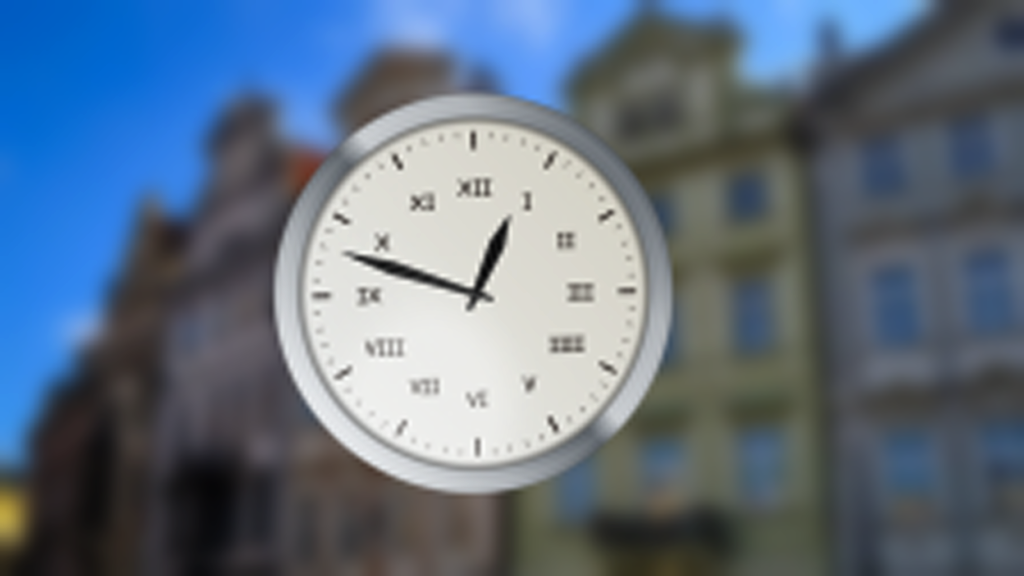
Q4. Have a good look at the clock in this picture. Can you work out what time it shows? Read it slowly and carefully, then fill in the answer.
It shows 12:48
